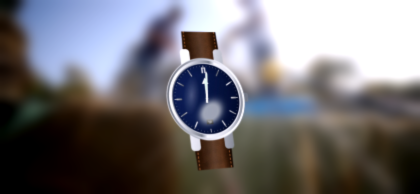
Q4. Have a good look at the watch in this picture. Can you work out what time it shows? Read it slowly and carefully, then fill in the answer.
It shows 12:01
